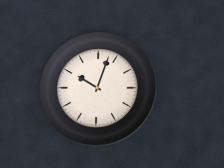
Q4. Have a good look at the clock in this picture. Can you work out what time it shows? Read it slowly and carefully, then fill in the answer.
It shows 10:03
